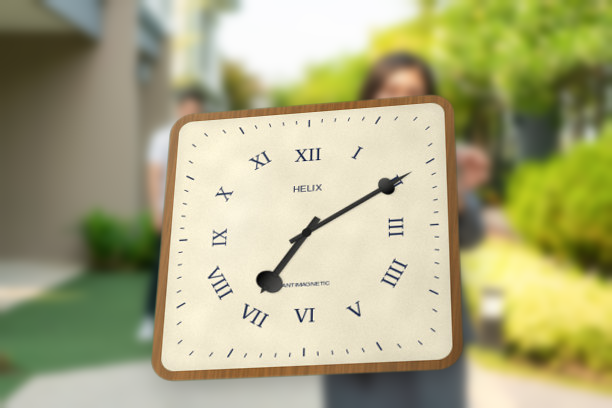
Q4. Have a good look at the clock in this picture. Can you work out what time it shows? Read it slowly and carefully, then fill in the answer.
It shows 7:10
